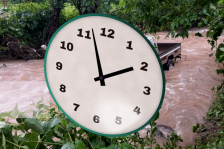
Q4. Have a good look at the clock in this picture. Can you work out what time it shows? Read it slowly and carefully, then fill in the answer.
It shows 1:57
